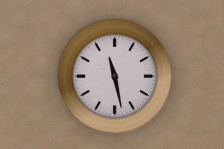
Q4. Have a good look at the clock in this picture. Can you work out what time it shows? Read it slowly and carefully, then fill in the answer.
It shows 11:28
